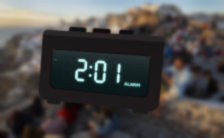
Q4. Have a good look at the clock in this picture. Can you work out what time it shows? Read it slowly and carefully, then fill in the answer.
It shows 2:01
